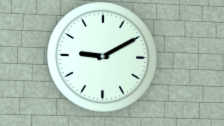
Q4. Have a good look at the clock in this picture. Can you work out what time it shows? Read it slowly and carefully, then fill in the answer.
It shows 9:10
